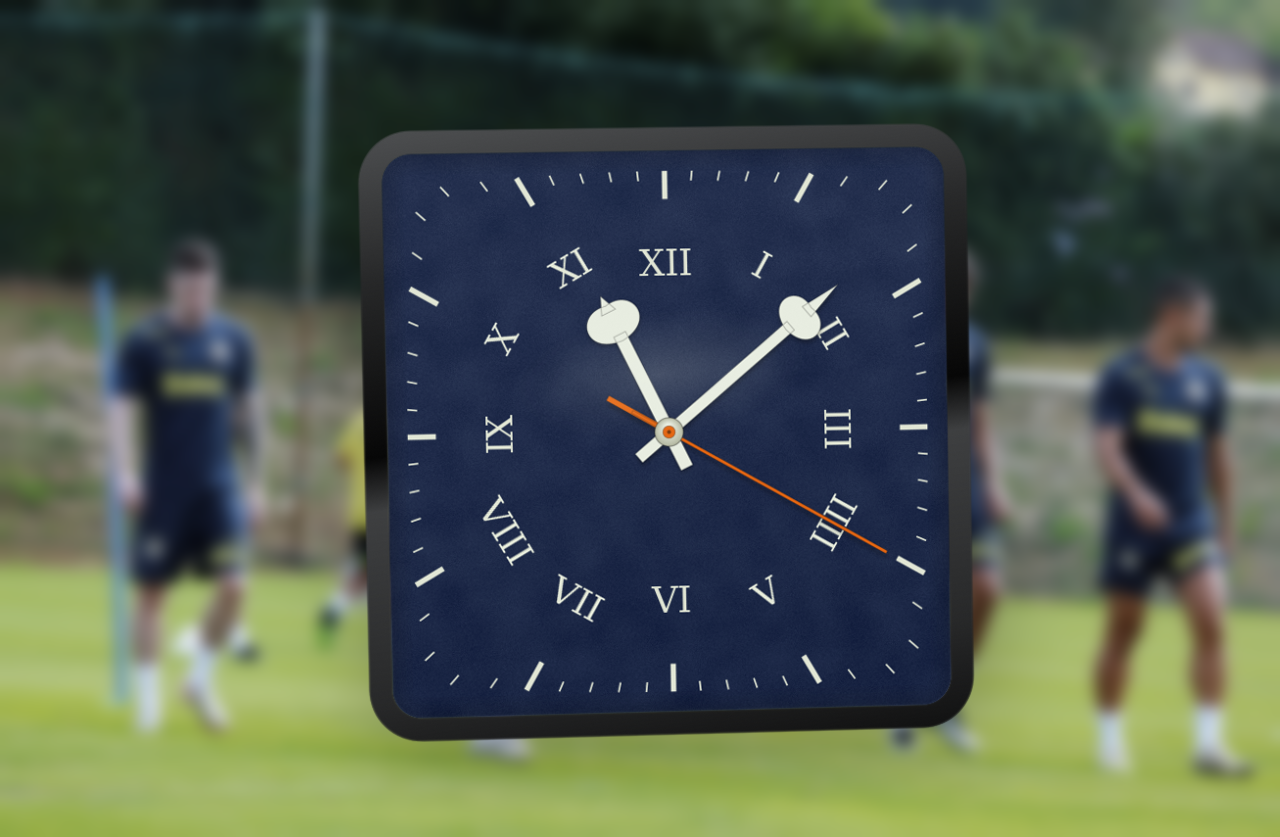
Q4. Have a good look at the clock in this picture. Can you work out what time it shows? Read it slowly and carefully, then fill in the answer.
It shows 11:08:20
